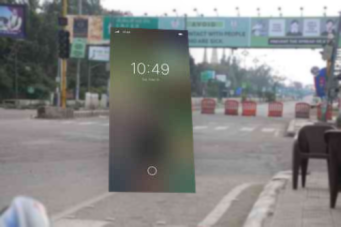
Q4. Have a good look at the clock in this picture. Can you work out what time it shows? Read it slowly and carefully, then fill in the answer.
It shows 10:49
